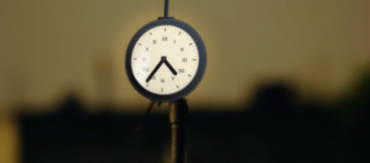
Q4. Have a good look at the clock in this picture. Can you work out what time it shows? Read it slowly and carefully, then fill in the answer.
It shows 4:36
